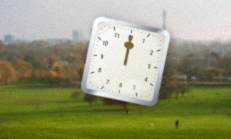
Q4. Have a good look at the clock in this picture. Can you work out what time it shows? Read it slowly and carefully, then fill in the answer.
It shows 12:00
